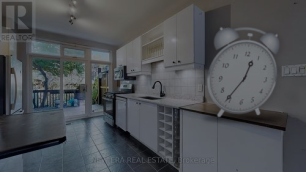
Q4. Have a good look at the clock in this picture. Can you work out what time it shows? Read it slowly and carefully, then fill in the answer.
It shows 12:36
